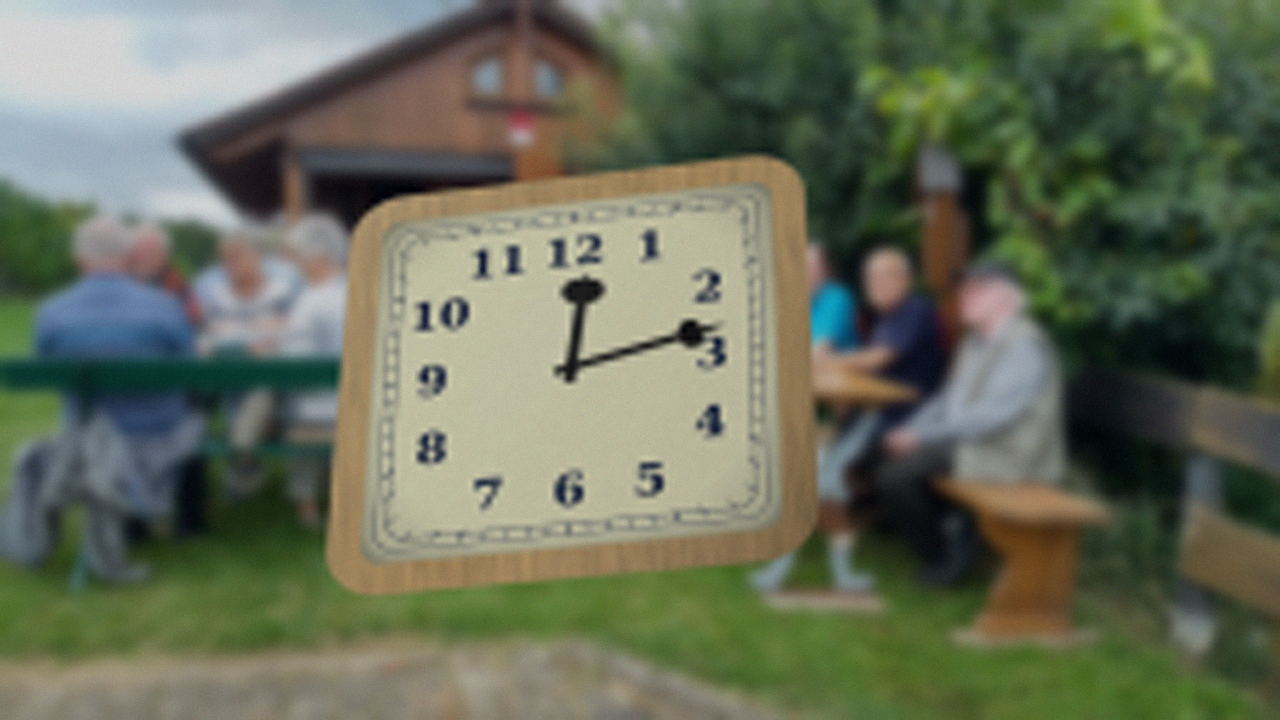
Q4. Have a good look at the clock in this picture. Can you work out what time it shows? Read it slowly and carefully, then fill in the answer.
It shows 12:13
